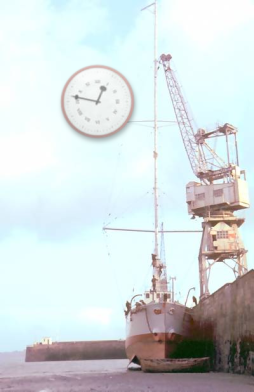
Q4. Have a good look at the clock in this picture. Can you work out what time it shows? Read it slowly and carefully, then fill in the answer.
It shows 12:47
